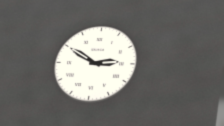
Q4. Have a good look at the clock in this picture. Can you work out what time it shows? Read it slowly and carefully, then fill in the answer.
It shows 2:50
